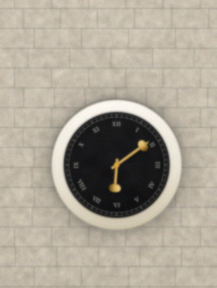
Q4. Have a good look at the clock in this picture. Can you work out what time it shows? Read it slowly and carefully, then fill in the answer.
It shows 6:09
